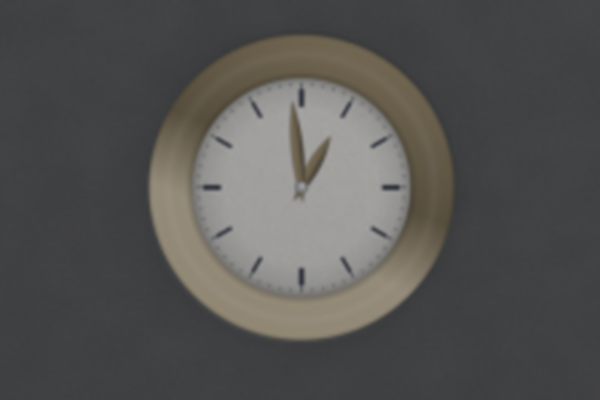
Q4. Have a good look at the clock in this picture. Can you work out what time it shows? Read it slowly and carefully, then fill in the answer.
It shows 12:59
